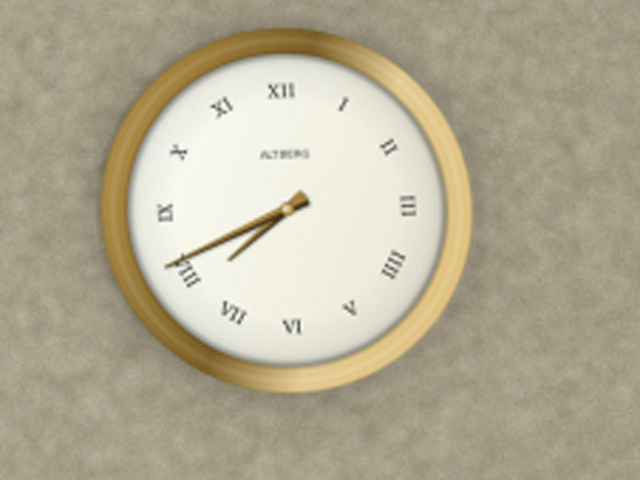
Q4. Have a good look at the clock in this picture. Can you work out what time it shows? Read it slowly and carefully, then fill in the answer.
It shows 7:41
